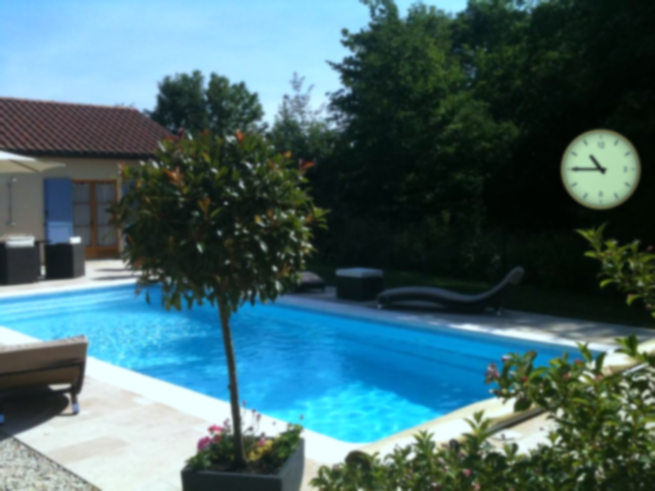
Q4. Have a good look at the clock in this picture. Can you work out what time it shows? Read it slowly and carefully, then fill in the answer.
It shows 10:45
